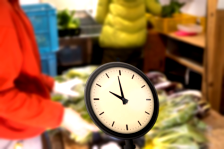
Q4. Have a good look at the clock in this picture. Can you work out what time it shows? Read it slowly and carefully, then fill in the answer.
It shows 9:59
